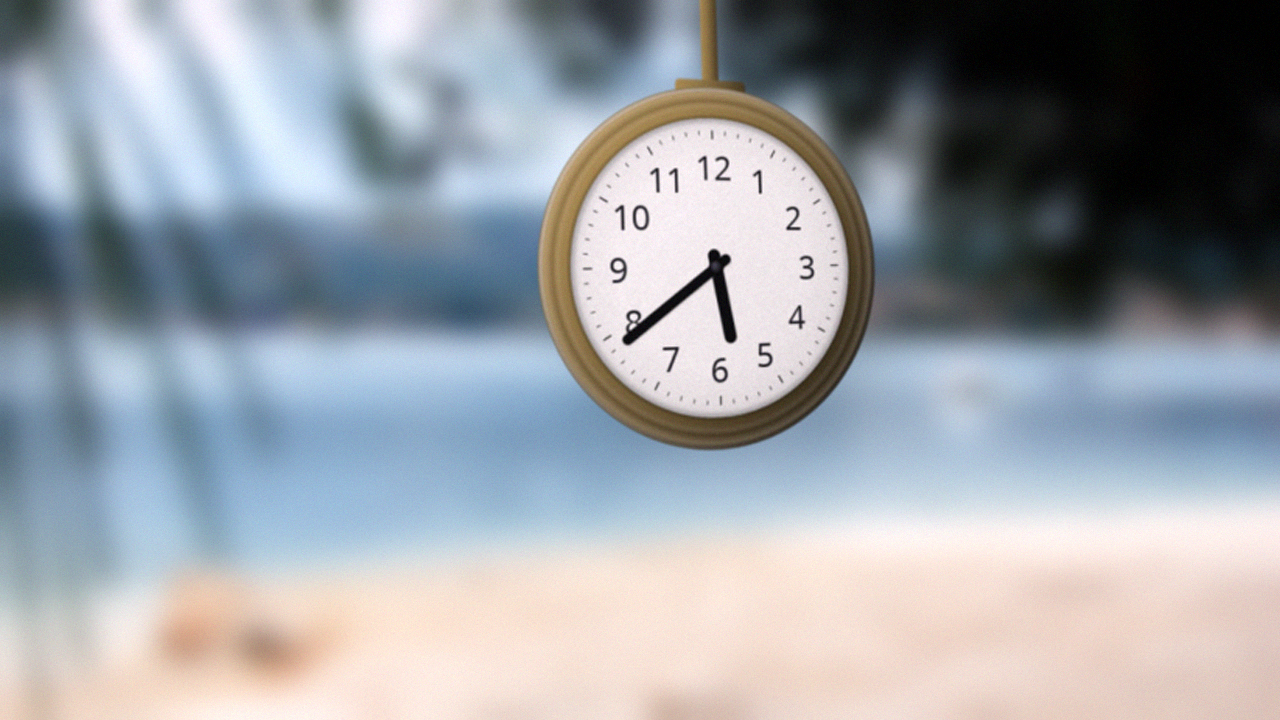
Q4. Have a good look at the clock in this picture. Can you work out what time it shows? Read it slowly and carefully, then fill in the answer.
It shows 5:39
